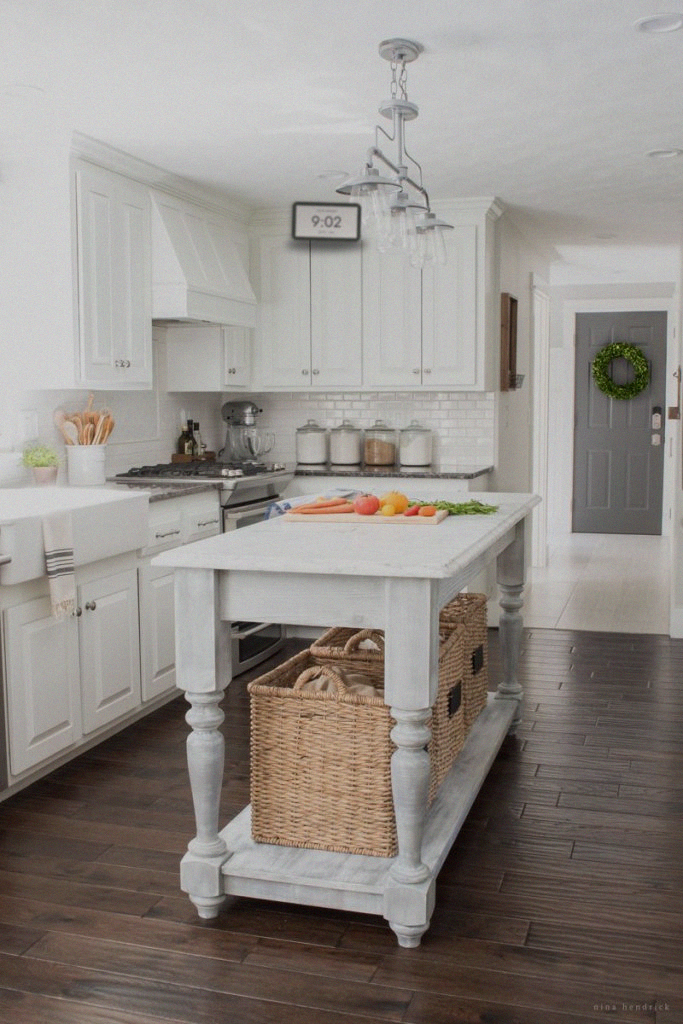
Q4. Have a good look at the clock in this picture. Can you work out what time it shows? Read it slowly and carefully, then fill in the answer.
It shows 9:02
